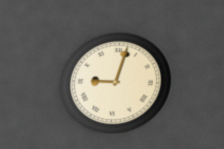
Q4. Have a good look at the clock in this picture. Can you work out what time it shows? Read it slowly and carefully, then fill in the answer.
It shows 9:02
